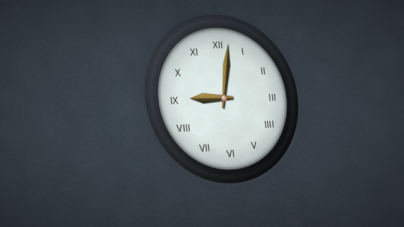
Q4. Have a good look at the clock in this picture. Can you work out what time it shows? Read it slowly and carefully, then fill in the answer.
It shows 9:02
